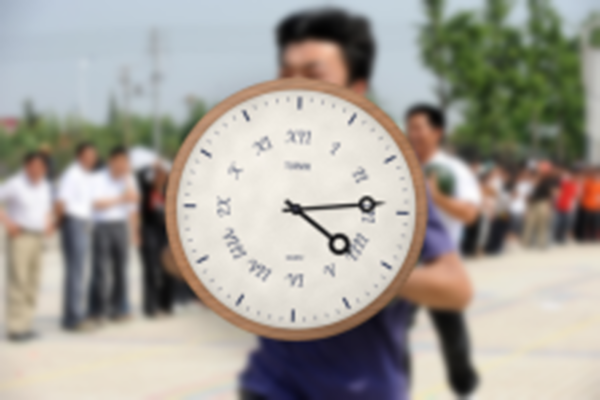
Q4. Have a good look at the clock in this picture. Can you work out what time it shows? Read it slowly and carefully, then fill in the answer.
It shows 4:14
